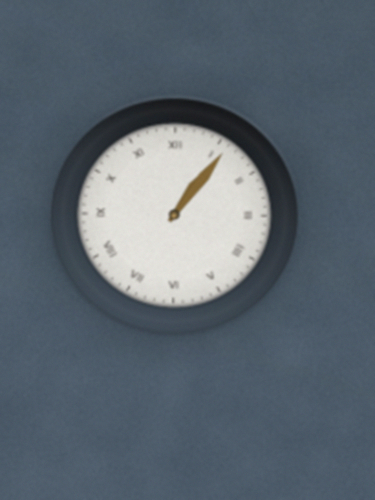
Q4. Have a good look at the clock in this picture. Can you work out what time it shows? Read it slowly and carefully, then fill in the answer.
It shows 1:06
